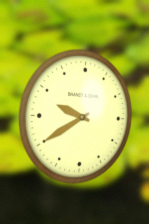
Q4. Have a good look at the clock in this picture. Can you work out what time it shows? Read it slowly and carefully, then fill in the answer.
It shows 9:40
